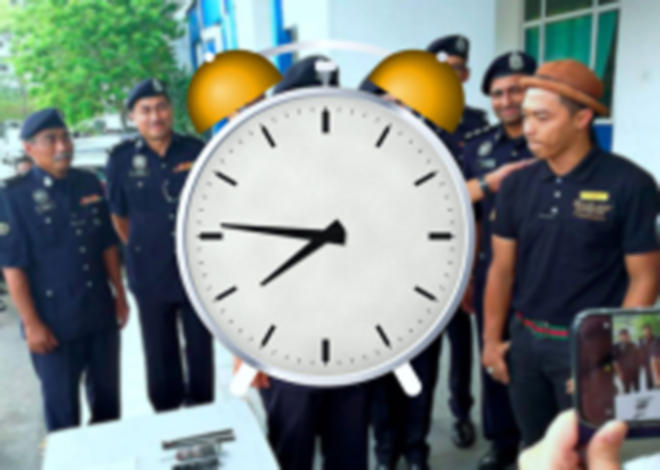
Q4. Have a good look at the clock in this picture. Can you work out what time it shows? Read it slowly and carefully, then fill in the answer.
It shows 7:46
